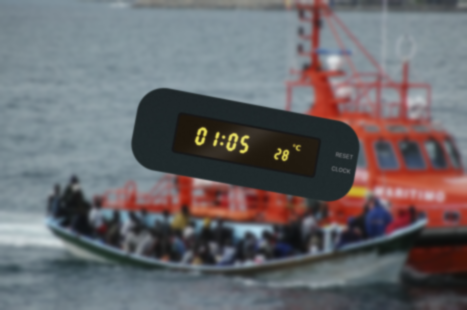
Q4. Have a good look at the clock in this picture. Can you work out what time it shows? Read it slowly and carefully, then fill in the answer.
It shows 1:05
